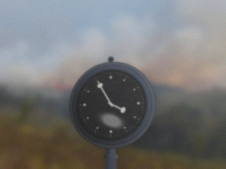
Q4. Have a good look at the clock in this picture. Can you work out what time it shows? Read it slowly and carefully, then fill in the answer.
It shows 3:55
